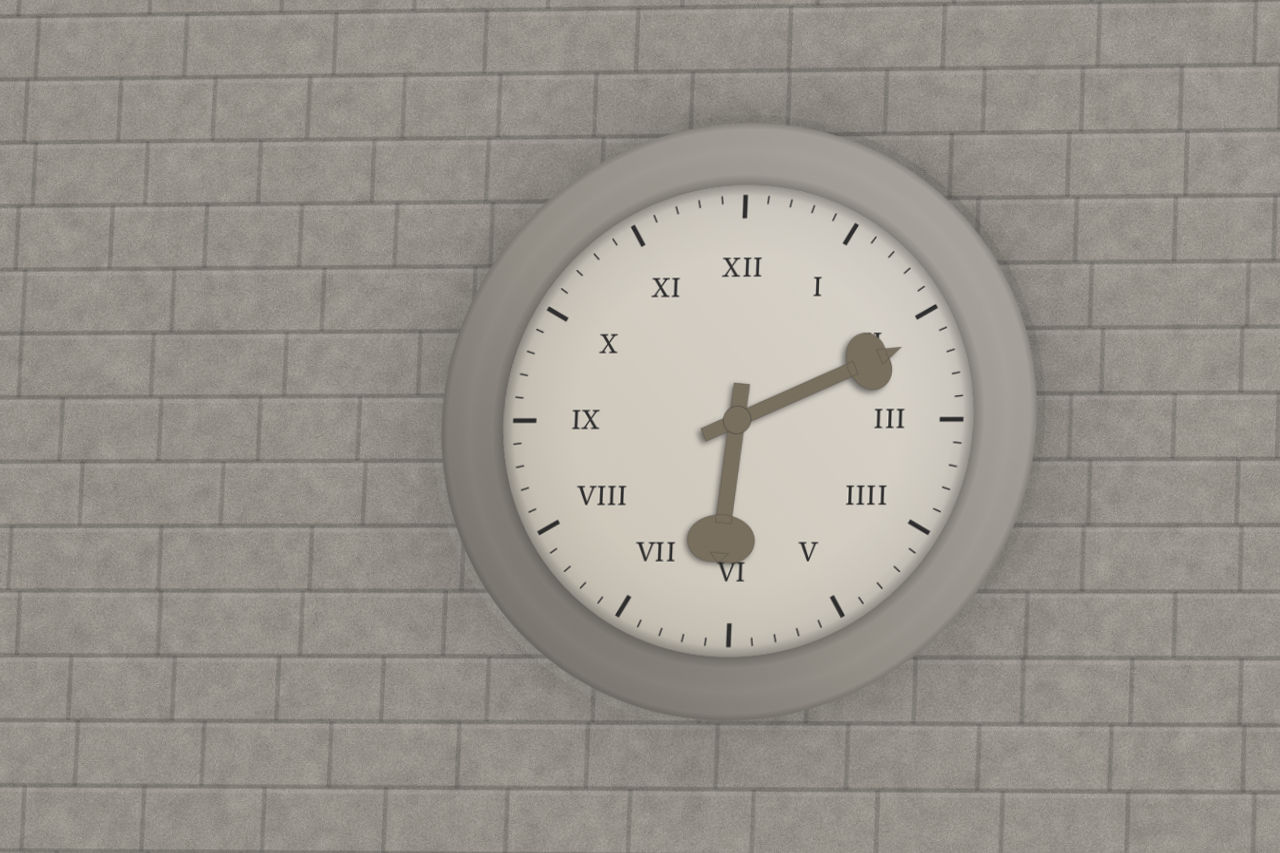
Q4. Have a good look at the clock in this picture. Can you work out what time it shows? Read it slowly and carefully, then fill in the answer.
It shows 6:11
